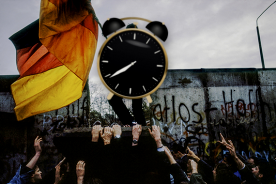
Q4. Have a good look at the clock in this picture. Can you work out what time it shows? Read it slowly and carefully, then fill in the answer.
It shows 7:39
